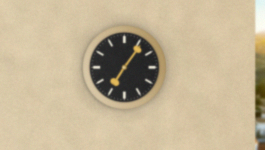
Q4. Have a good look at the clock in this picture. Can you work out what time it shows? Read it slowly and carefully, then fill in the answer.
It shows 7:06
